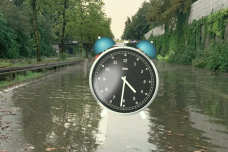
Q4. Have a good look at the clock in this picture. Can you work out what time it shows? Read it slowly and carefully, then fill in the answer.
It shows 4:31
